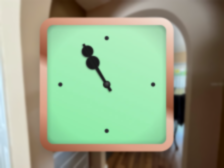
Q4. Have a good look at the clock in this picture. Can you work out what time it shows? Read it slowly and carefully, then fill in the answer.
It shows 10:55
